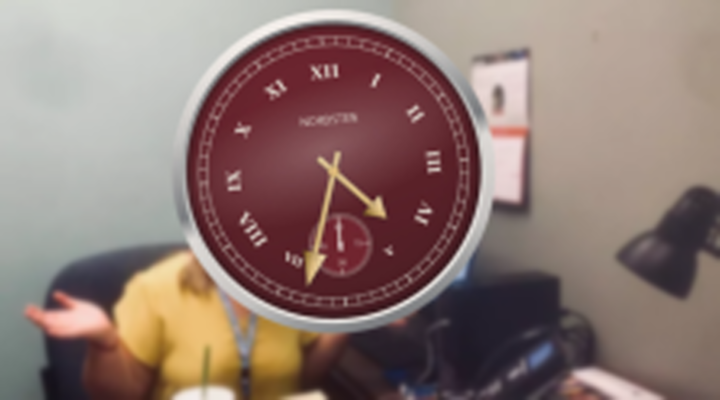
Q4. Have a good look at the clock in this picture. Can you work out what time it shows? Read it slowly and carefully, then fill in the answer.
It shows 4:33
